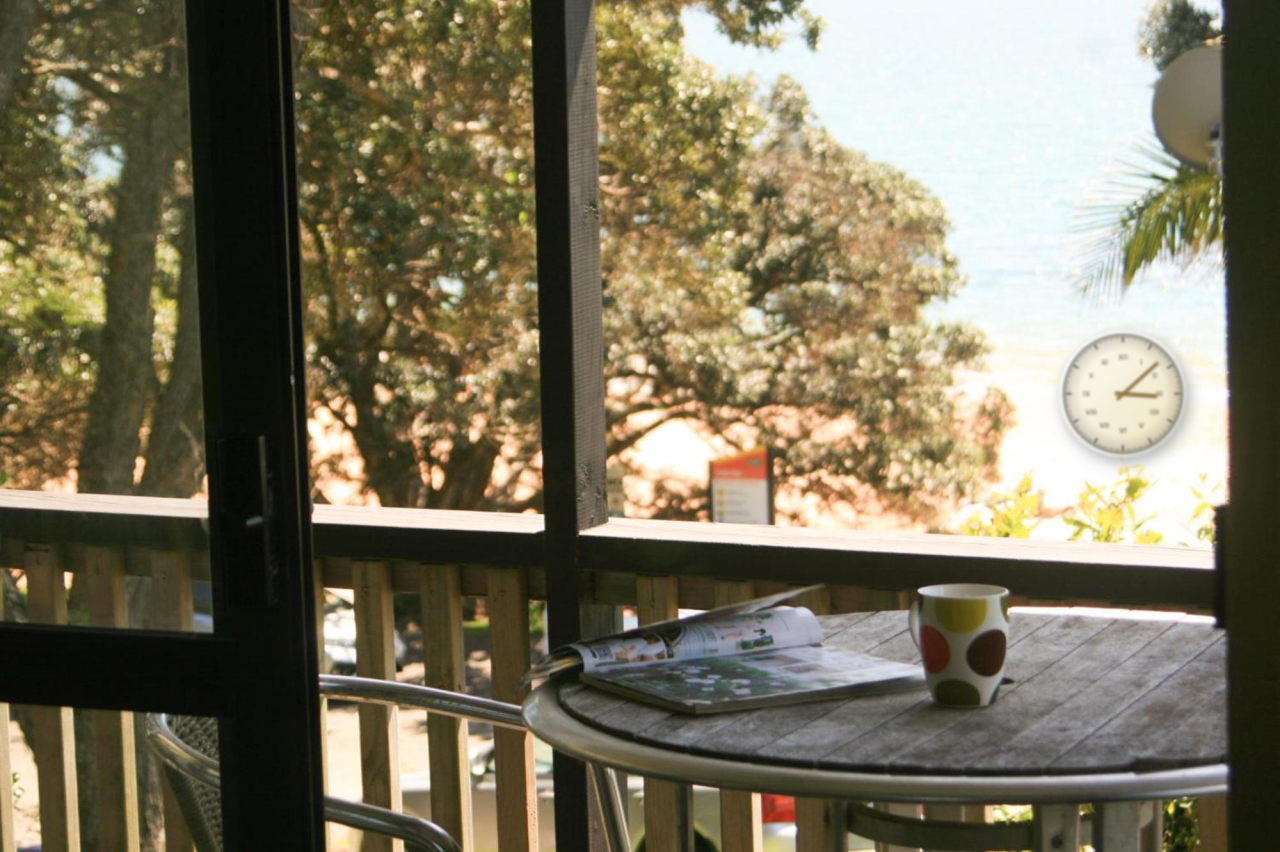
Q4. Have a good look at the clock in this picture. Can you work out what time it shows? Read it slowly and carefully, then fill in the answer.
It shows 3:08
